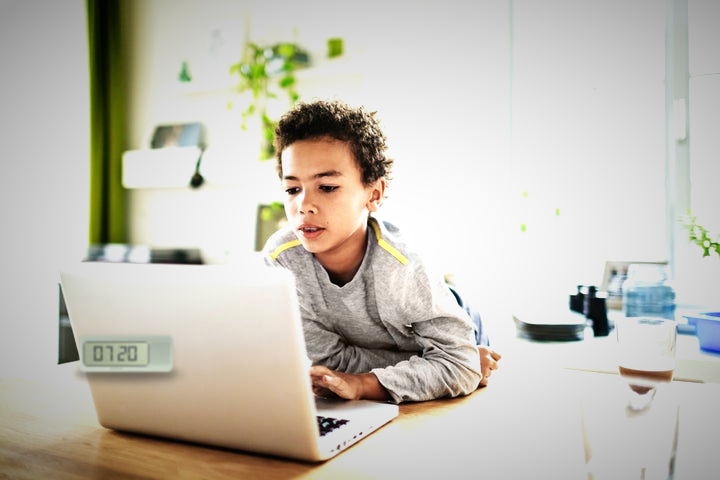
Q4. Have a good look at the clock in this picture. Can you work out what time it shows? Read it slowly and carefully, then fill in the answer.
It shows 7:20
